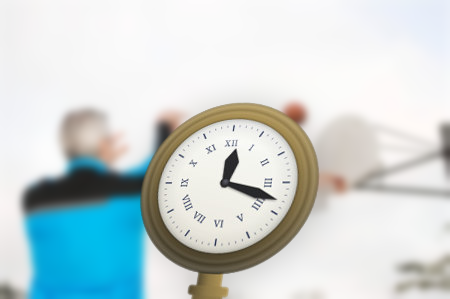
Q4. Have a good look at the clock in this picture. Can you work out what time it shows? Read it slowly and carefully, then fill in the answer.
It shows 12:18
